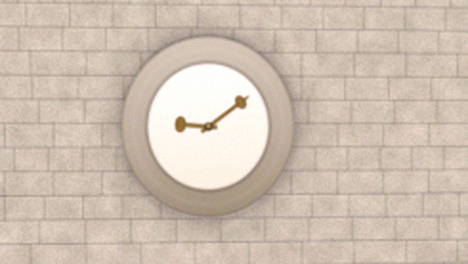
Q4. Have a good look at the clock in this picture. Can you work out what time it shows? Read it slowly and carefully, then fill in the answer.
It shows 9:09
